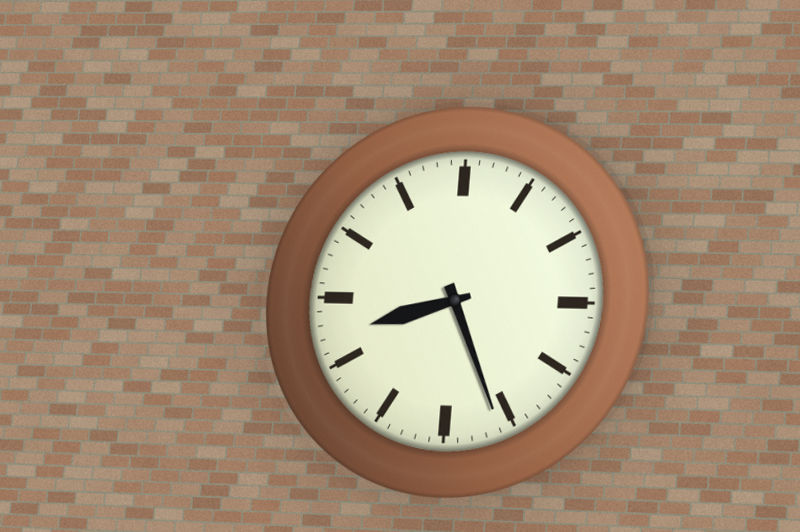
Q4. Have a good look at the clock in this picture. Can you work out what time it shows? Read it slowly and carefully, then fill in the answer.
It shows 8:26
